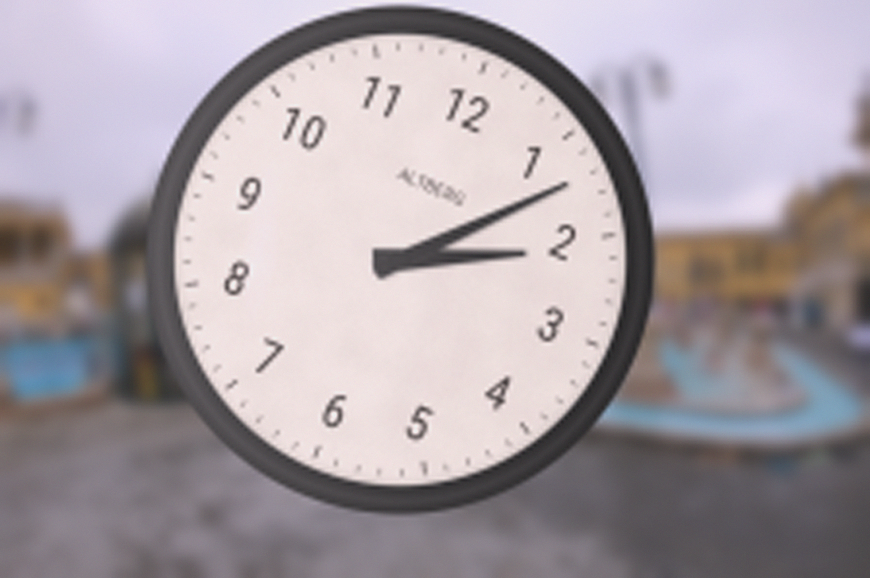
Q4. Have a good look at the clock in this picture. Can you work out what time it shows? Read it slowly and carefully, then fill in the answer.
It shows 2:07
